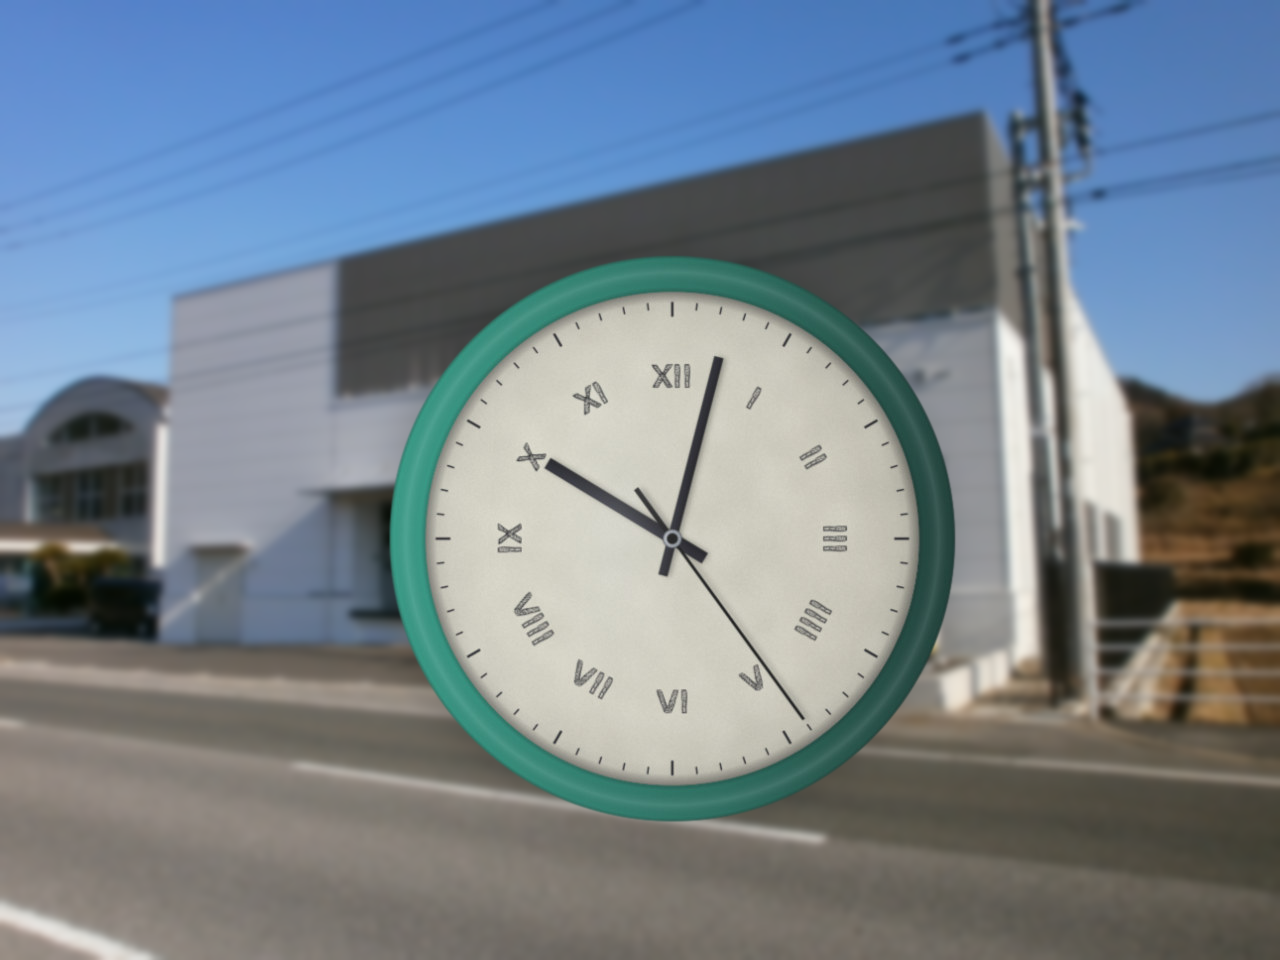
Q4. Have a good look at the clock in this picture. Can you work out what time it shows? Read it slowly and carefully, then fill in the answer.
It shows 10:02:24
